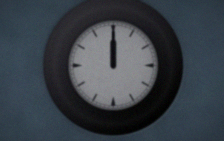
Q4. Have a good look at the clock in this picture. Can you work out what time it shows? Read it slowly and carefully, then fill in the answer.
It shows 12:00
